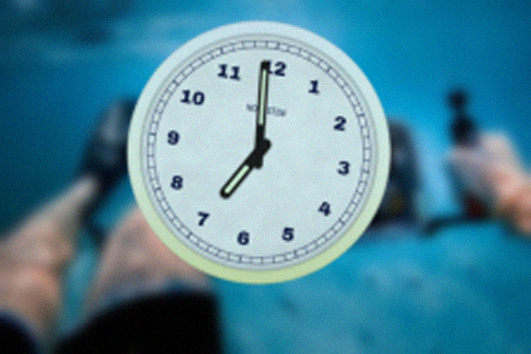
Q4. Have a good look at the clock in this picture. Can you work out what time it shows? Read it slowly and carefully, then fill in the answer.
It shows 6:59
